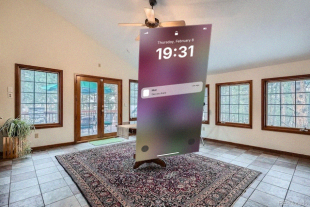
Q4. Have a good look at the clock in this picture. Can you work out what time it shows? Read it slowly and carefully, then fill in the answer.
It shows 19:31
